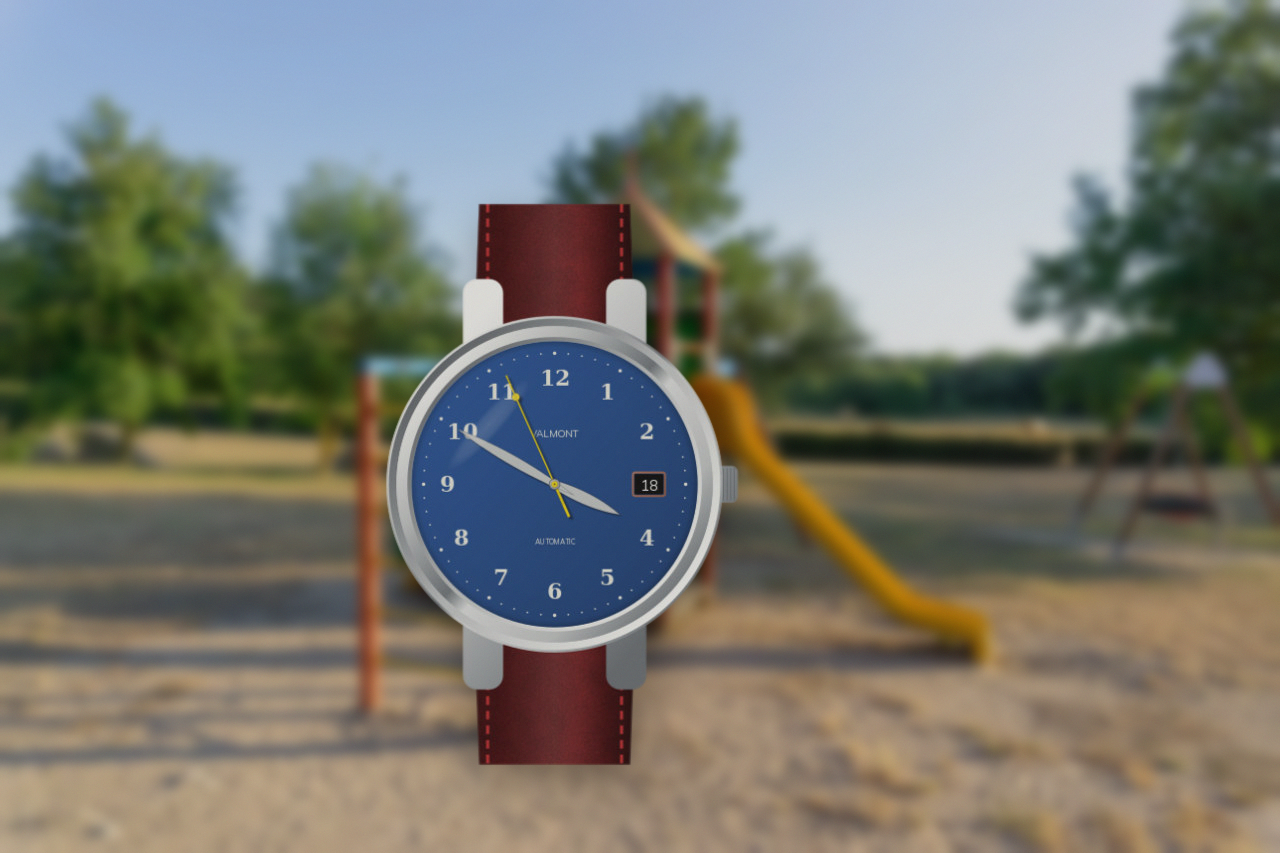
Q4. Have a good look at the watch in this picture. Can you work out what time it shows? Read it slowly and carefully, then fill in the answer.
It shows 3:49:56
